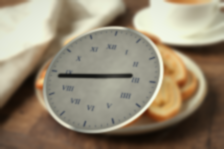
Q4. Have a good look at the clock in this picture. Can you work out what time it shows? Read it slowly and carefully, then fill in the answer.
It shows 2:44
